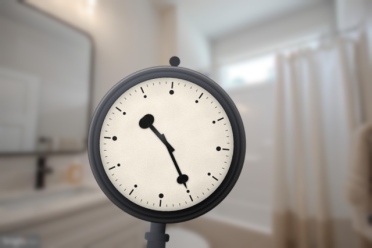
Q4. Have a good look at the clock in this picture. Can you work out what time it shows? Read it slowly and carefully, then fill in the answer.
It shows 10:25
